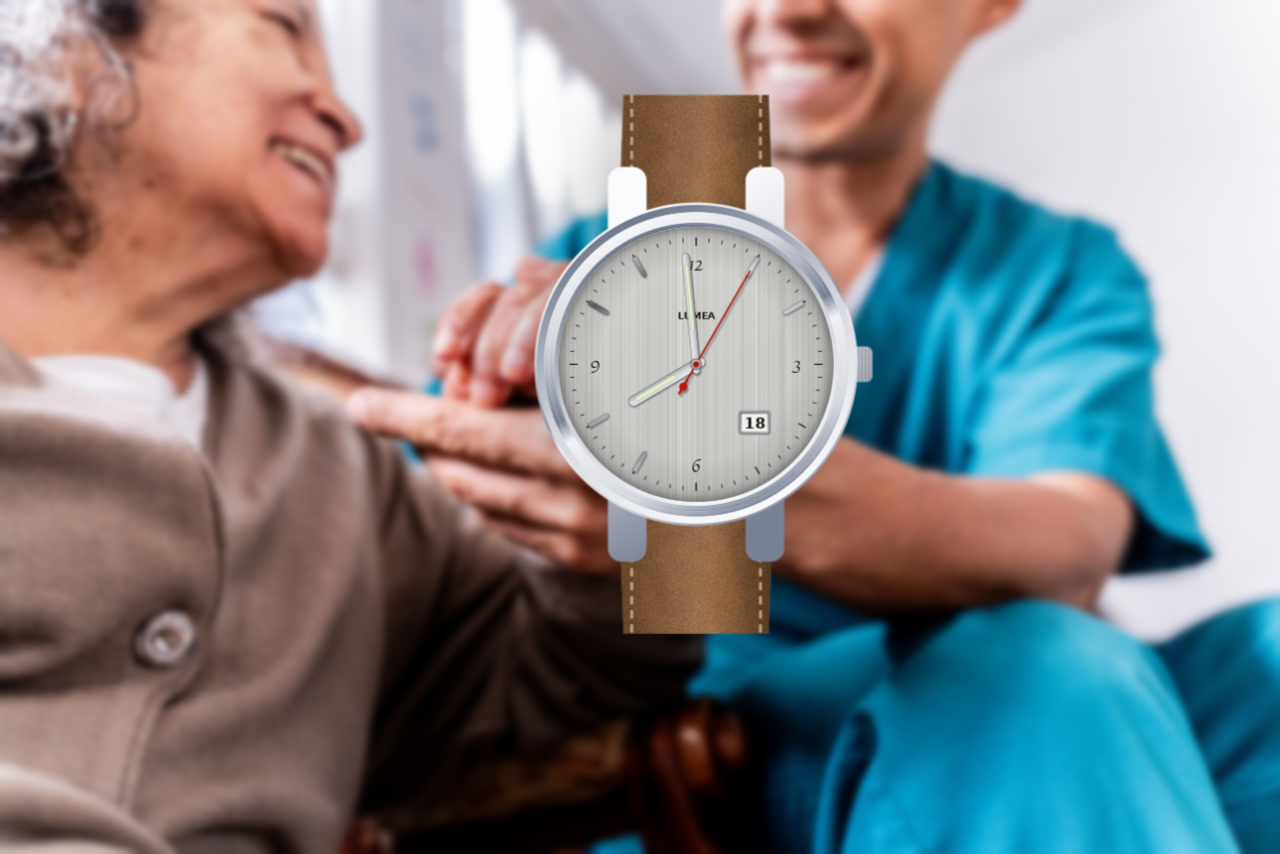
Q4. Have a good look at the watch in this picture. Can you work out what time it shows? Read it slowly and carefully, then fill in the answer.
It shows 7:59:05
